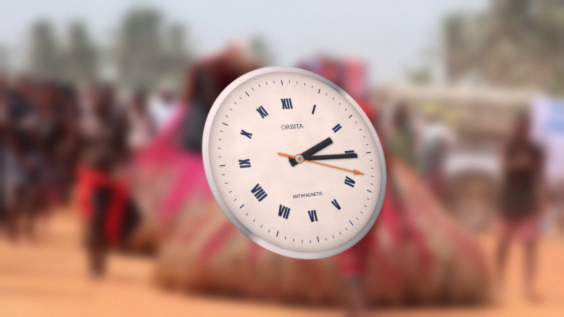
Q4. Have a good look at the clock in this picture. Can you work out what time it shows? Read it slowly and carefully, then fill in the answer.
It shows 2:15:18
